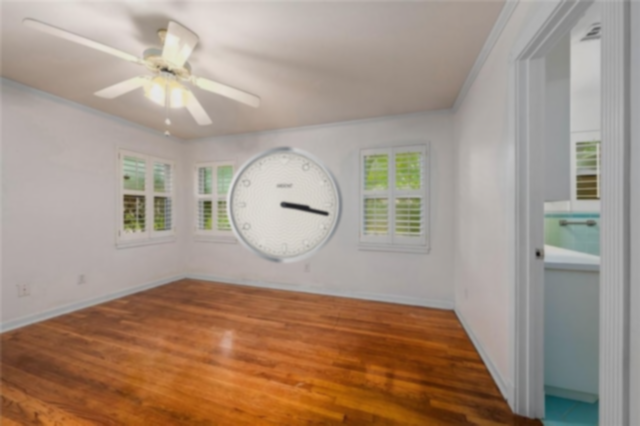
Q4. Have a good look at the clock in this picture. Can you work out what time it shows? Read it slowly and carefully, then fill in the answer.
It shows 3:17
